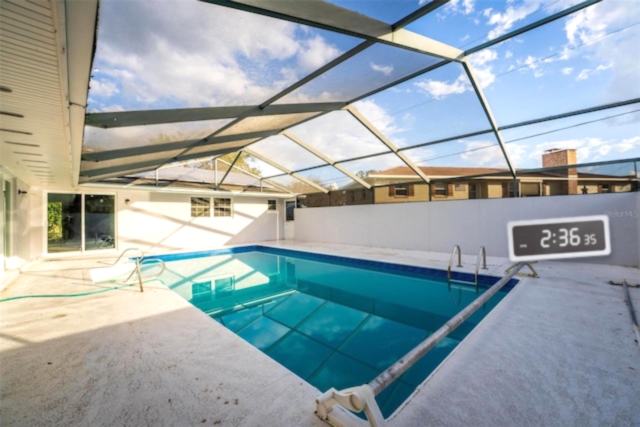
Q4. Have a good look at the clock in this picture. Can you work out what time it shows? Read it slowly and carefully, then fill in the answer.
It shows 2:36
